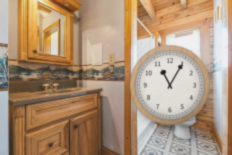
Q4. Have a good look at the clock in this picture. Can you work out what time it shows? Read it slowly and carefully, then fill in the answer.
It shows 11:05
